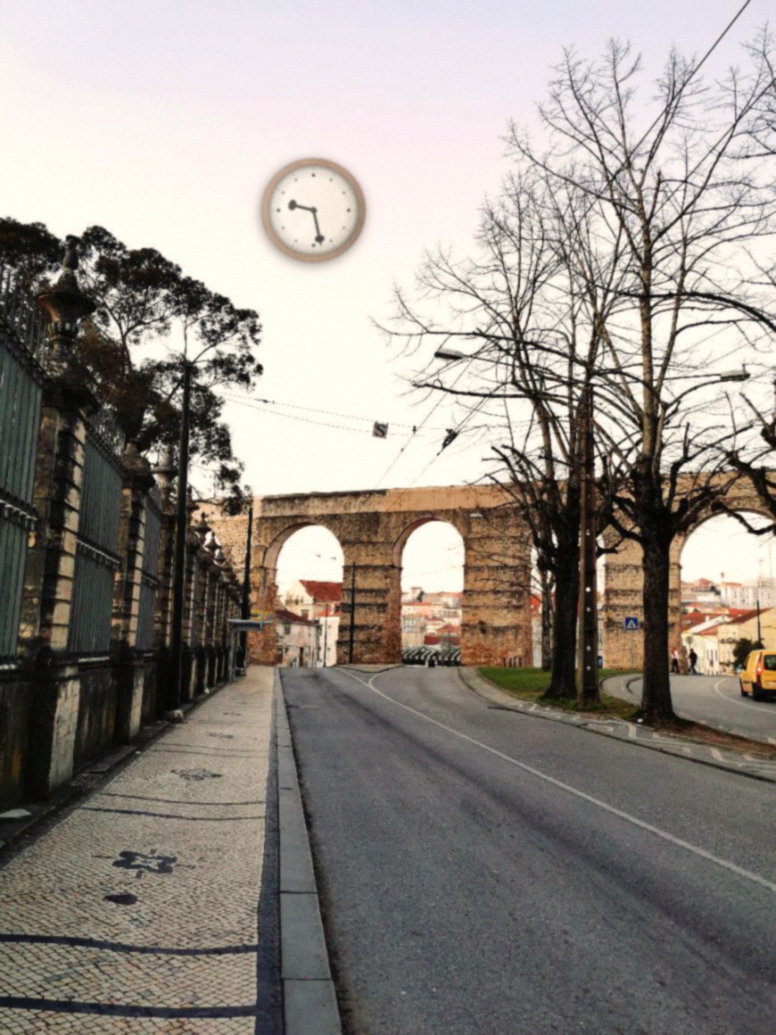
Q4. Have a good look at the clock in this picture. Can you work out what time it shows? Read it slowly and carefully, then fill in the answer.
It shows 9:28
